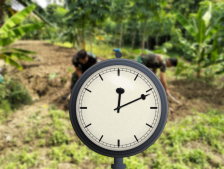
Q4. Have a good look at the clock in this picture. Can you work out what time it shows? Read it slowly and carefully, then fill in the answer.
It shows 12:11
